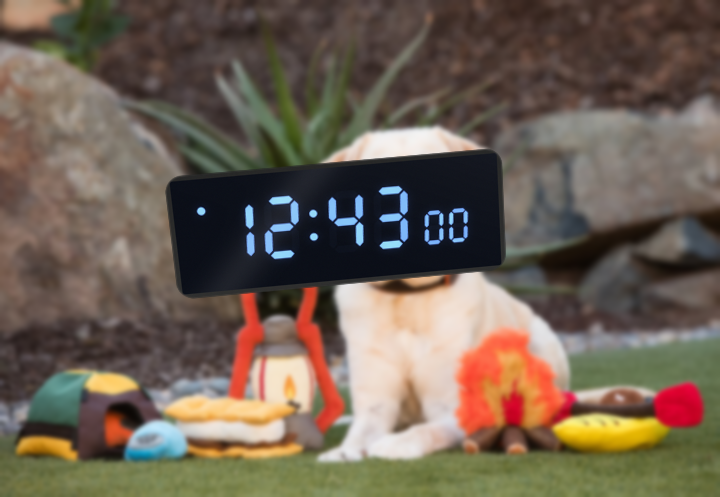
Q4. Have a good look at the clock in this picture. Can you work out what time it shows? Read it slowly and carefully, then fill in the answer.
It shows 12:43:00
